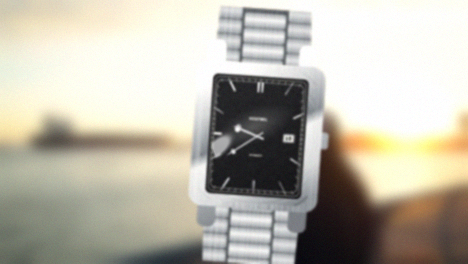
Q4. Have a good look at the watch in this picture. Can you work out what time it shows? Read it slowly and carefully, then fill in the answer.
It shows 9:39
